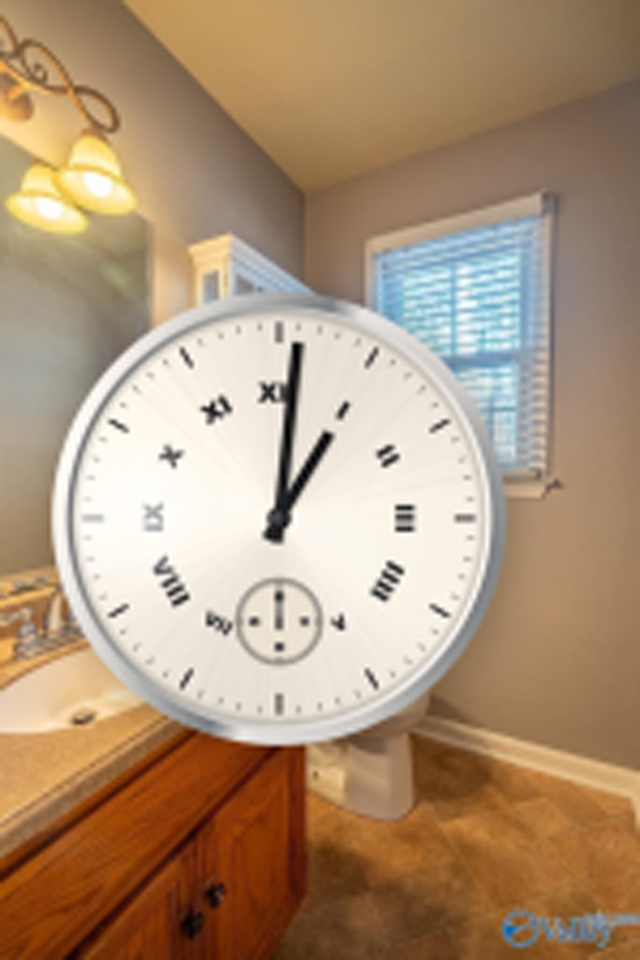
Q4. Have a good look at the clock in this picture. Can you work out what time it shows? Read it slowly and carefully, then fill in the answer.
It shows 1:01
